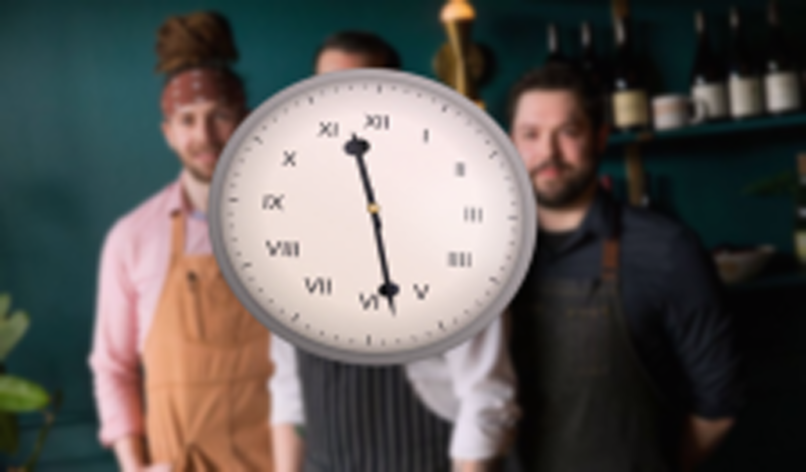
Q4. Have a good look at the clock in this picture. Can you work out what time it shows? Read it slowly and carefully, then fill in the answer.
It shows 11:28
